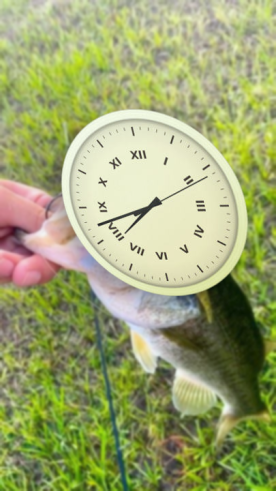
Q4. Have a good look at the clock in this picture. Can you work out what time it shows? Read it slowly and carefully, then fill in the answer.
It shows 7:42:11
